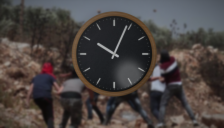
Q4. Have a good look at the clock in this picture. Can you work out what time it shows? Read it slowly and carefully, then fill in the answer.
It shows 10:04
